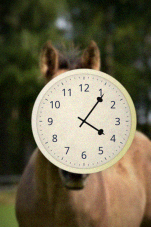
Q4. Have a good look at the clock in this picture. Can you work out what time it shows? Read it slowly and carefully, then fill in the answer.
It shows 4:06
